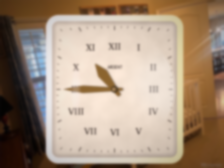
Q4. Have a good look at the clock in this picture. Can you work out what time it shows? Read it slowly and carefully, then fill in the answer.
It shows 10:45
